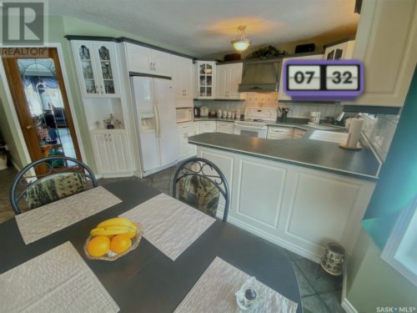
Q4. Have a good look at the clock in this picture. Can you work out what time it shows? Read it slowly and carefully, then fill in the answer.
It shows 7:32
